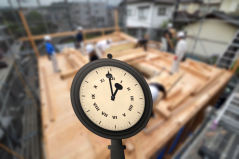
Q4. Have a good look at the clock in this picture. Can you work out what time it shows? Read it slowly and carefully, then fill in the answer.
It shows 12:59
